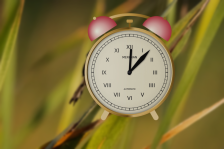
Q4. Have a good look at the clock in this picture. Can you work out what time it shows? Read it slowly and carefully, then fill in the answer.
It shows 12:07
